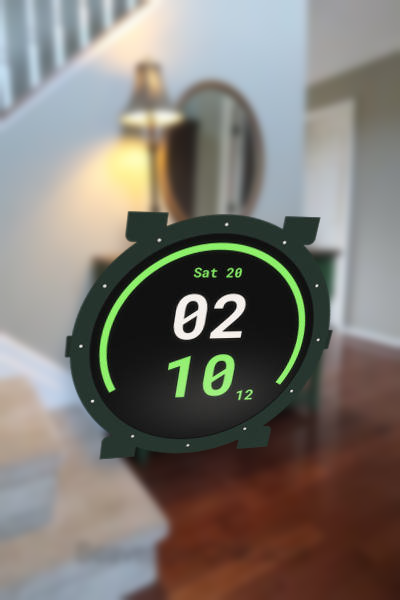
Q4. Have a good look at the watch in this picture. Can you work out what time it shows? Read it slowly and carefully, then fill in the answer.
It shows 2:10:12
